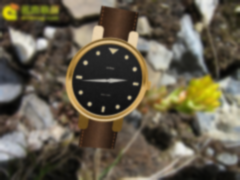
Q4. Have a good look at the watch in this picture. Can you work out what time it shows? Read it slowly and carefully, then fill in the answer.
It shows 2:44
